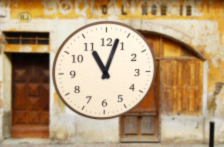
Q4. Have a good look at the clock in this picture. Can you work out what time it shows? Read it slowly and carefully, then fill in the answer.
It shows 11:03
